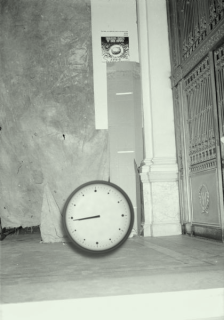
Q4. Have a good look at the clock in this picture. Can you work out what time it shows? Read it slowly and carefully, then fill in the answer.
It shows 8:44
